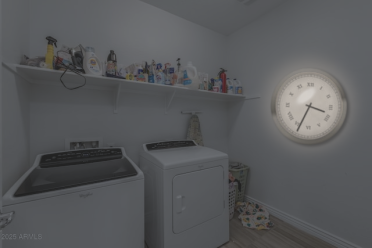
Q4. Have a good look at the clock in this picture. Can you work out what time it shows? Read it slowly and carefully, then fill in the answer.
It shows 3:34
